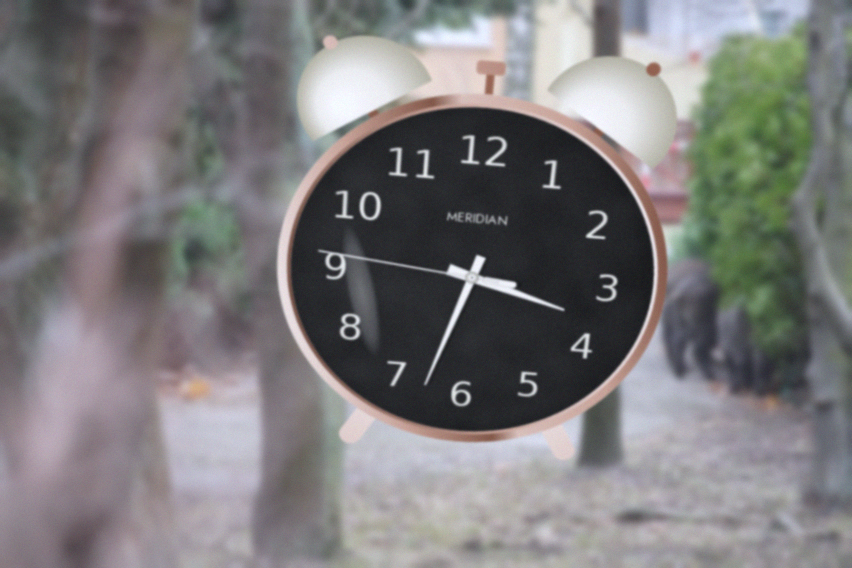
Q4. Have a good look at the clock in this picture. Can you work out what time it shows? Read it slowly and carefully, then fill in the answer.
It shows 3:32:46
